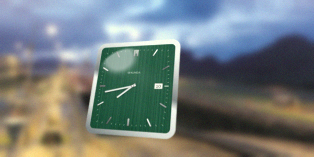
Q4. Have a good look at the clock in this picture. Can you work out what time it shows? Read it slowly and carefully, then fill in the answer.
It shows 7:43
